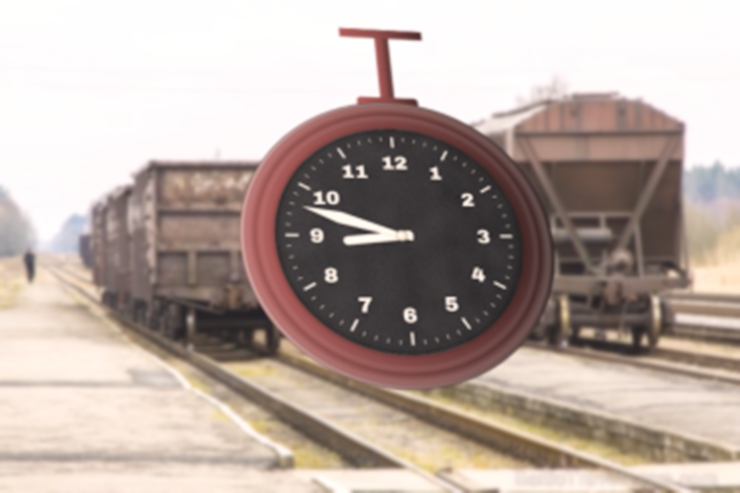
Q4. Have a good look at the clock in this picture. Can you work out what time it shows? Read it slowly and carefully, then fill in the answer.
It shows 8:48
